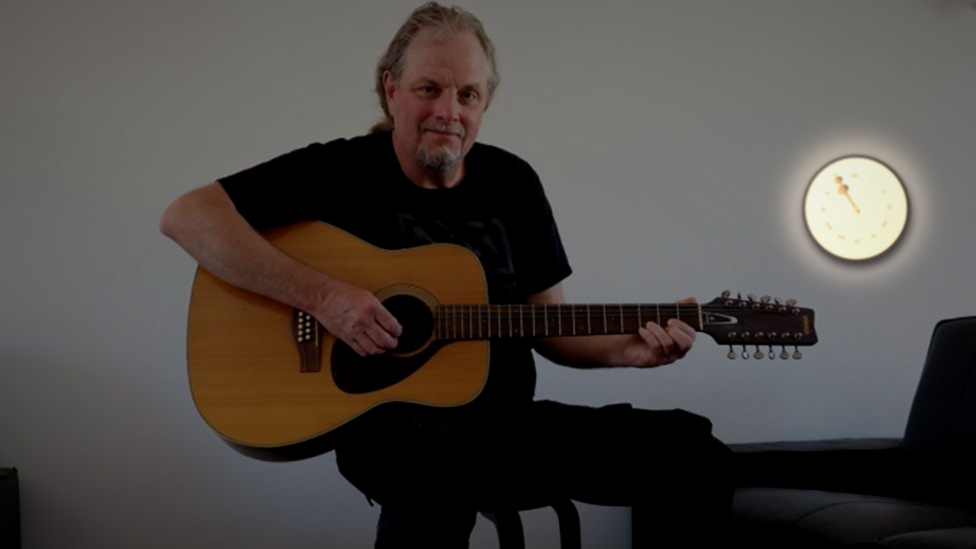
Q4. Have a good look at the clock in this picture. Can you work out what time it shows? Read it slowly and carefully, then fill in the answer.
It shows 10:55
